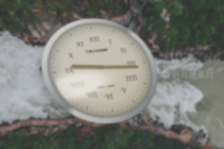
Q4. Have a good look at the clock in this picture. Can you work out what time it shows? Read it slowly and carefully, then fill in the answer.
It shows 9:16
